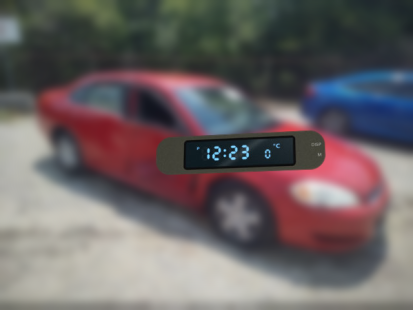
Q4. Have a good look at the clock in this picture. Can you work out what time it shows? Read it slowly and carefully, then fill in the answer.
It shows 12:23
